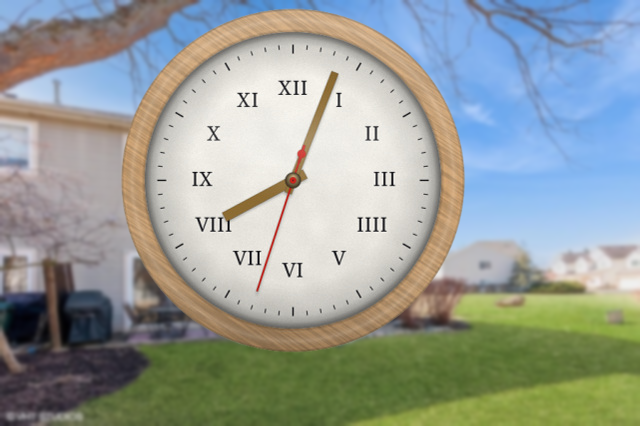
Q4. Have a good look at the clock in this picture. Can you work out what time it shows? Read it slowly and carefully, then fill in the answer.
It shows 8:03:33
